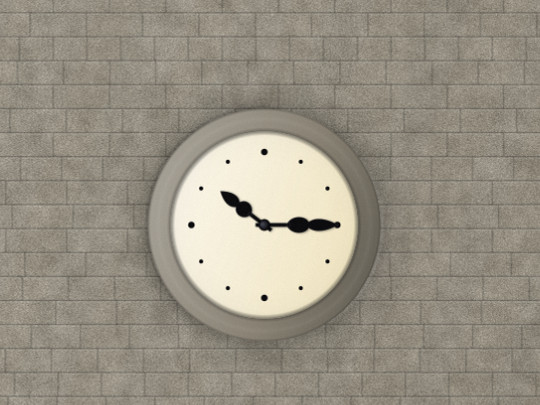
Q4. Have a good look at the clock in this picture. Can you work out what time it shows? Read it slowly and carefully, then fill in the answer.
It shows 10:15
